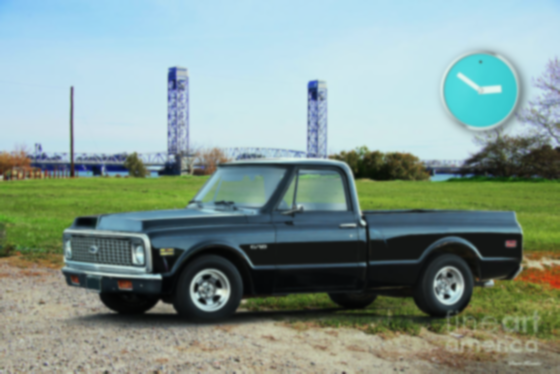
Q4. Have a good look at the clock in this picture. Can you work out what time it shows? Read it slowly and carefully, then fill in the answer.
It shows 2:51
